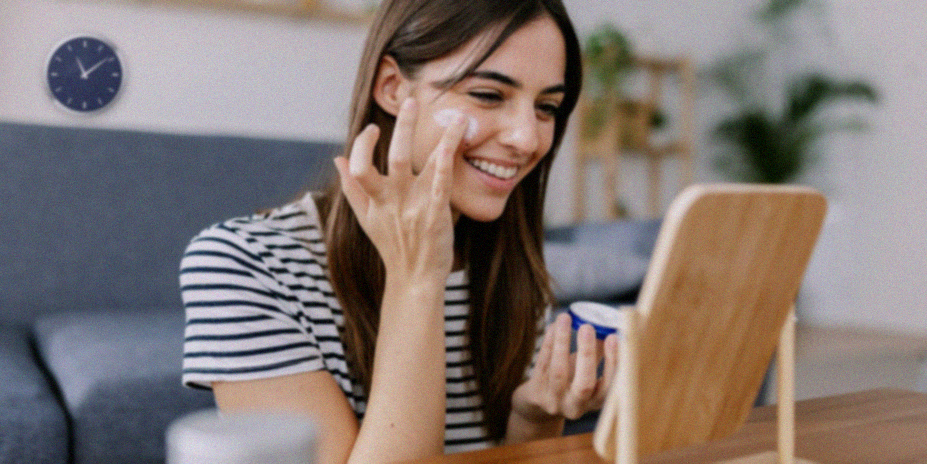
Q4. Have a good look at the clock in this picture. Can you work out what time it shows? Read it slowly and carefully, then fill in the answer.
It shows 11:09
